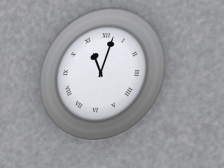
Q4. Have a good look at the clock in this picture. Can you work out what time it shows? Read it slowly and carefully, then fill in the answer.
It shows 11:02
